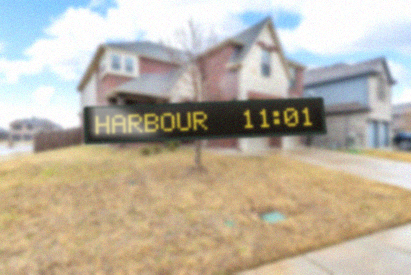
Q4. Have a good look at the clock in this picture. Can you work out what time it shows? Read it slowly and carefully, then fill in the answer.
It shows 11:01
